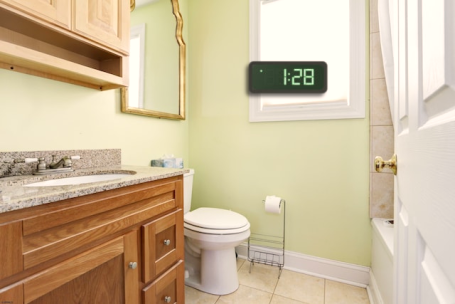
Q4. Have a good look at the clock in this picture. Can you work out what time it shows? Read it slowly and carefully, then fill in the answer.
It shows 1:28
